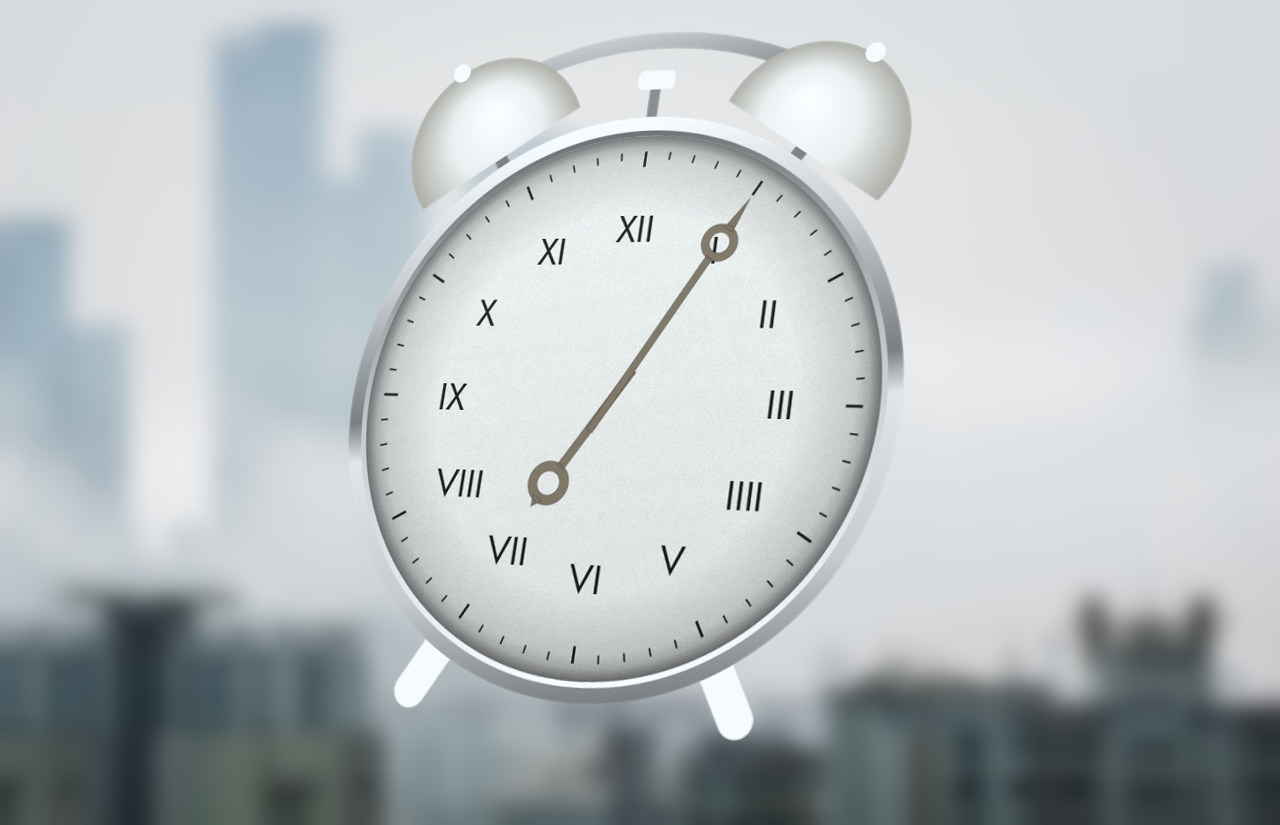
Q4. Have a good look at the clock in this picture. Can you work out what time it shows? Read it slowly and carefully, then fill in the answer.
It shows 7:05
